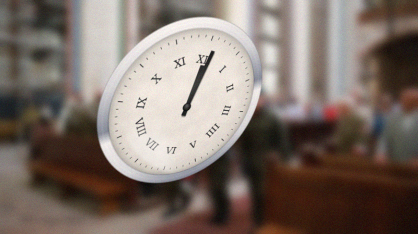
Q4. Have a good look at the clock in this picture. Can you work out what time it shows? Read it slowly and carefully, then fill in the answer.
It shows 12:01
